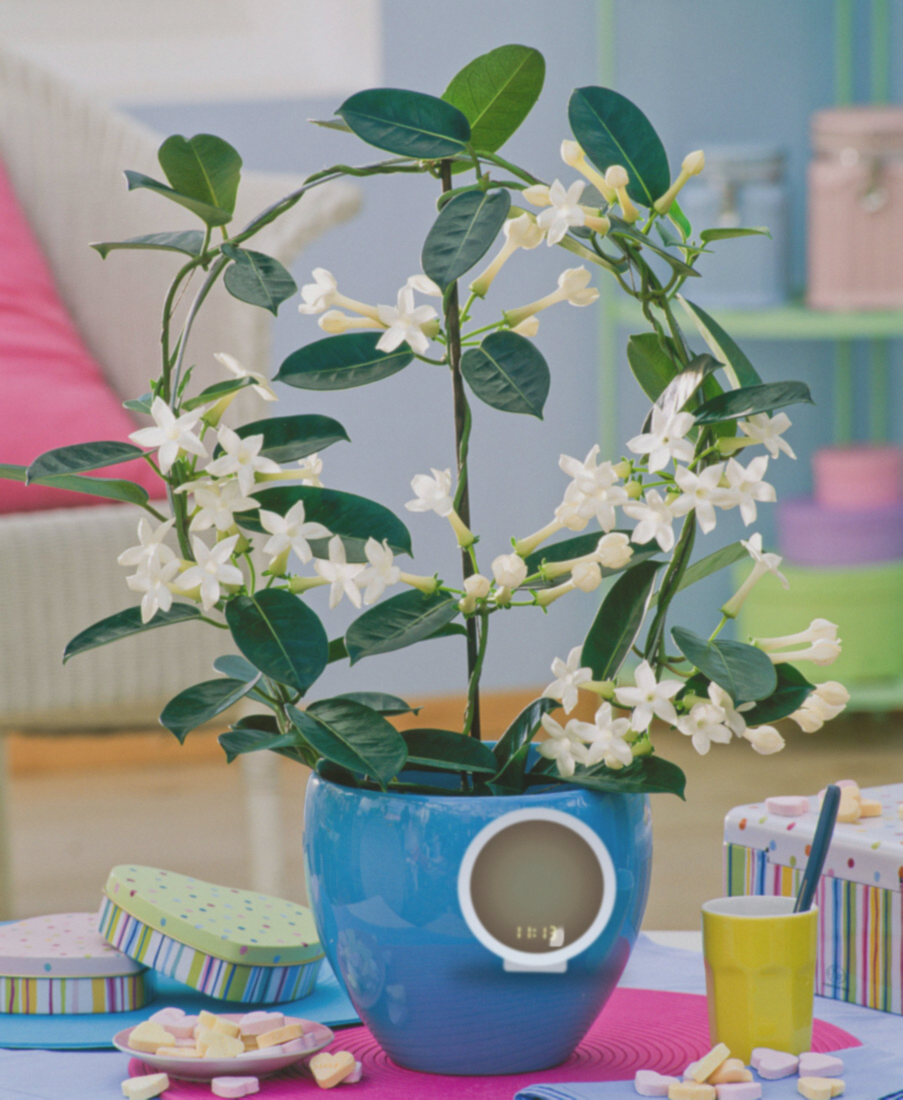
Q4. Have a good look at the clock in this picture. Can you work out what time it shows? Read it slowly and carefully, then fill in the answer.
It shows 11:13
